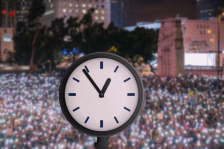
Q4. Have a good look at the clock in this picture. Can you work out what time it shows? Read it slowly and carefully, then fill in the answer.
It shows 12:54
